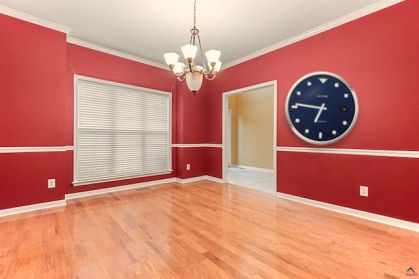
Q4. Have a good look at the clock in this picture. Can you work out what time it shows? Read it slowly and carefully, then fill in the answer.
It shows 6:46
